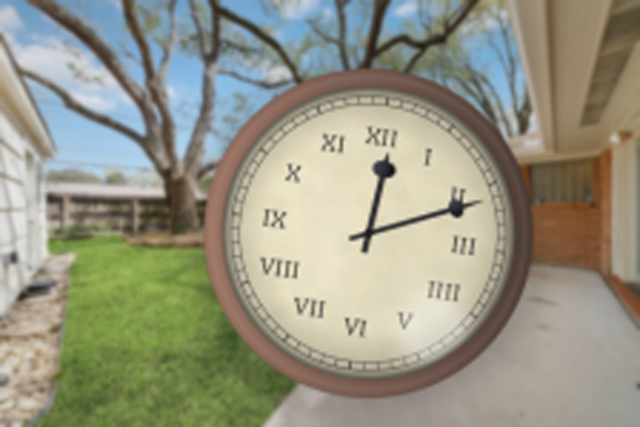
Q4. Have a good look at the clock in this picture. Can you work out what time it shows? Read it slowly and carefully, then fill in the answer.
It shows 12:11
